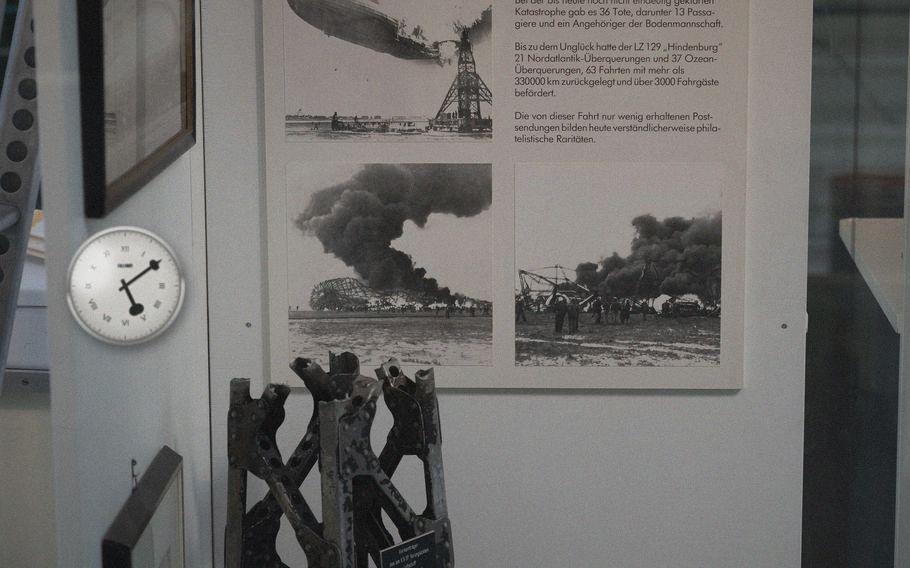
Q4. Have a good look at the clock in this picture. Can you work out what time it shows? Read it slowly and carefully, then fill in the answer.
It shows 5:09
